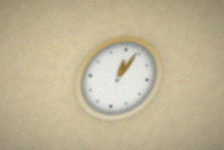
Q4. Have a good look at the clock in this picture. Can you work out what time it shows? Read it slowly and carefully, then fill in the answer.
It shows 12:04
